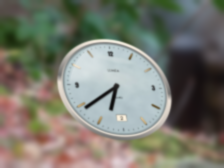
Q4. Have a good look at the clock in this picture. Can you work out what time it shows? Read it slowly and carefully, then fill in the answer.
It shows 6:39
